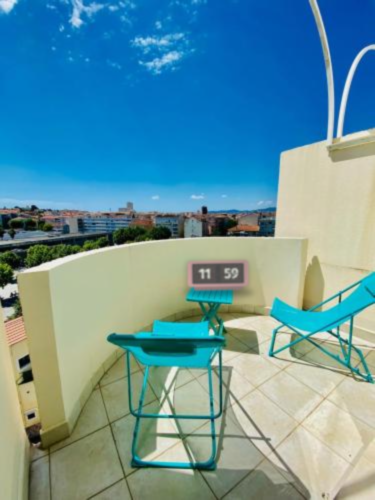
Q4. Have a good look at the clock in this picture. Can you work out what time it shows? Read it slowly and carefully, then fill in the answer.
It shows 11:59
